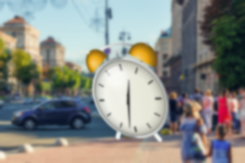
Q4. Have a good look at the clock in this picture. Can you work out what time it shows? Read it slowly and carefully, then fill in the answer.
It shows 12:32
